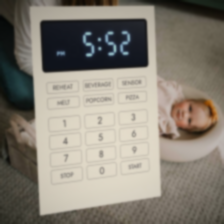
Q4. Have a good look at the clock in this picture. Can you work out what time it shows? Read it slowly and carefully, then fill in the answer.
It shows 5:52
